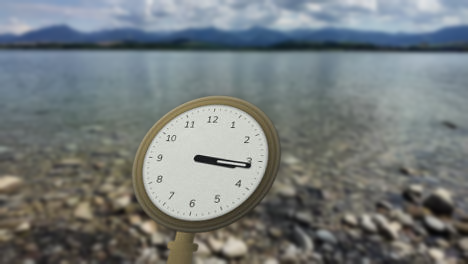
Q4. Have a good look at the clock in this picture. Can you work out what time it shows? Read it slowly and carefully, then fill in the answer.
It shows 3:16
